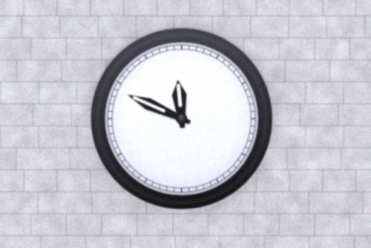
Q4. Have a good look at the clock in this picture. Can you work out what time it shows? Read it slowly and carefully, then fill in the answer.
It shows 11:49
